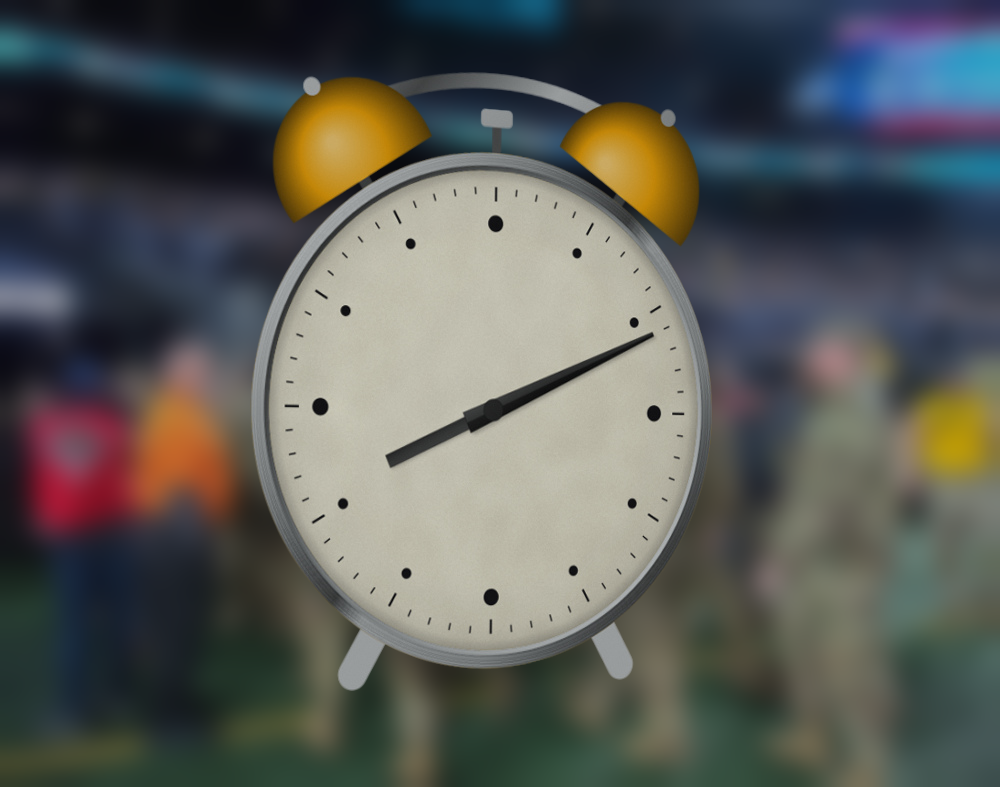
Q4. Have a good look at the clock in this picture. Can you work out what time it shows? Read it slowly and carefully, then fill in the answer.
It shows 8:11
